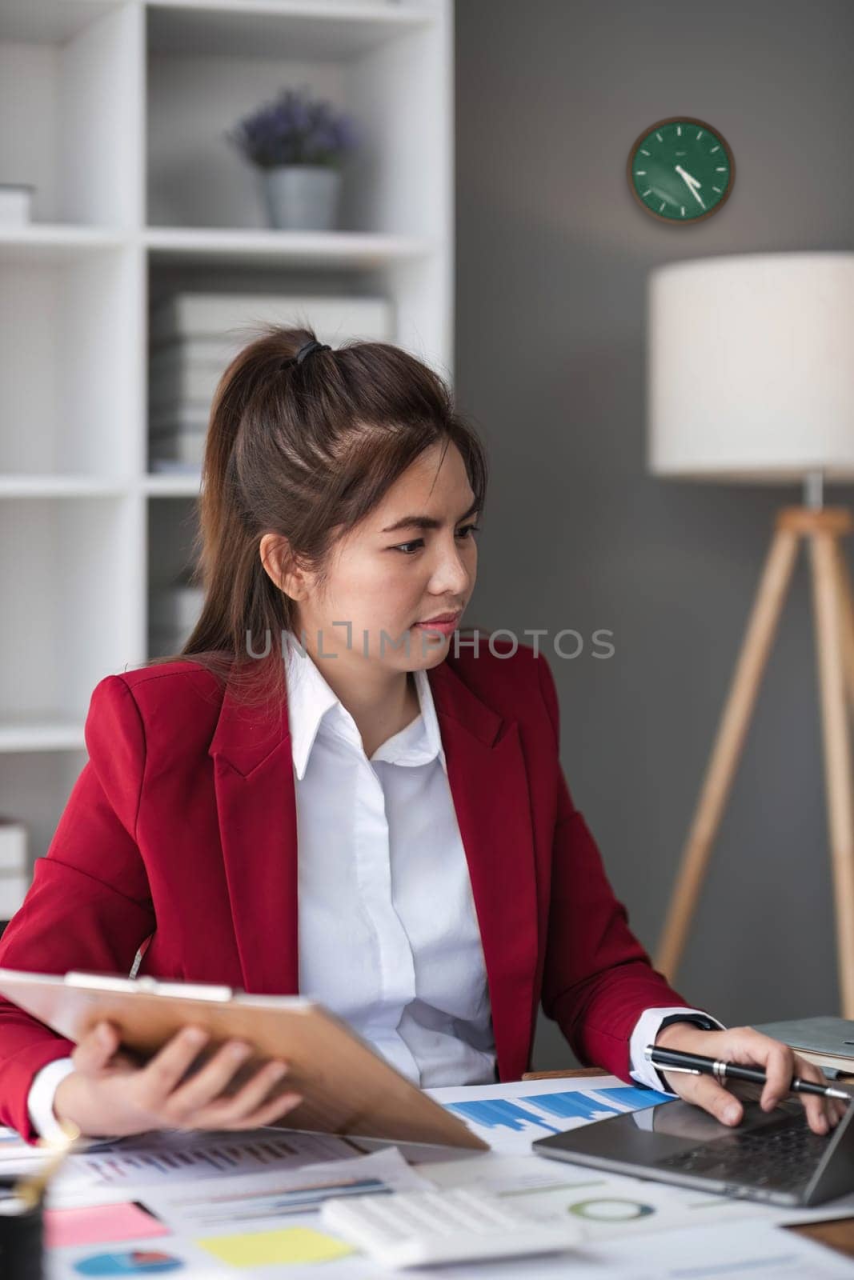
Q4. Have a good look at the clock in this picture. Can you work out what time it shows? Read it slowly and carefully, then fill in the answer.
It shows 4:25
